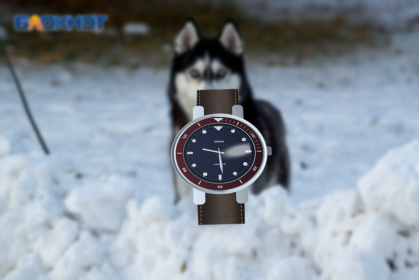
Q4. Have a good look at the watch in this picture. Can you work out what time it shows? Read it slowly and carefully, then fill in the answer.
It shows 9:29
